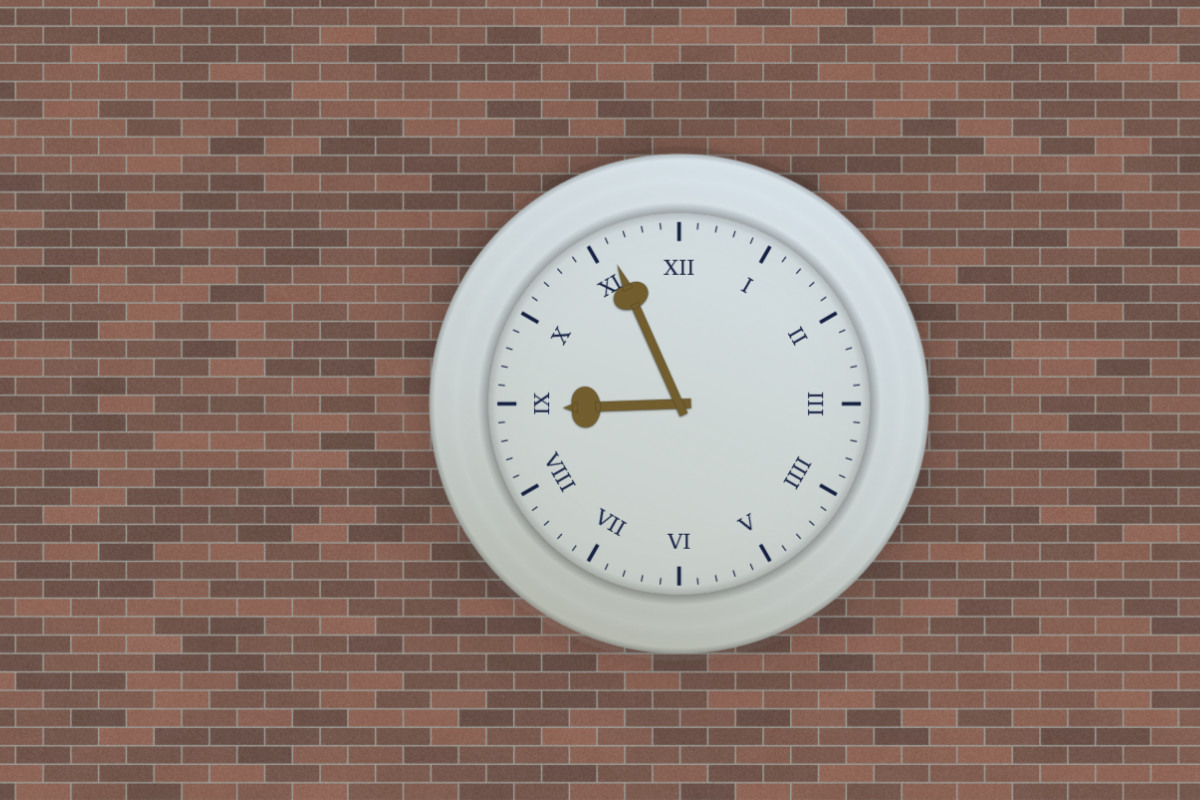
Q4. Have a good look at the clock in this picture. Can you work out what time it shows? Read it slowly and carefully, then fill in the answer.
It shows 8:56
